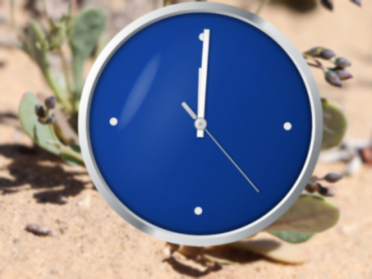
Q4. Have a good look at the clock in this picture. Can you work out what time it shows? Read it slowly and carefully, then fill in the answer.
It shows 12:00:23
